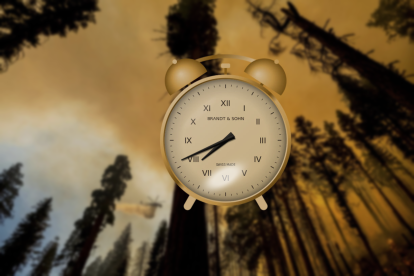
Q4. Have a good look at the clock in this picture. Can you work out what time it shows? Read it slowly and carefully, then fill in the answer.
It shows 7:41
